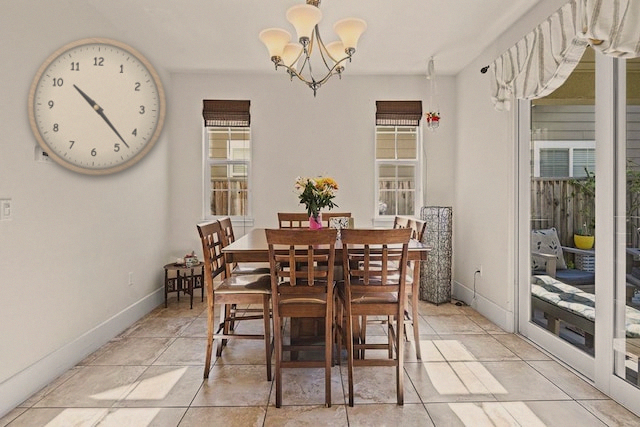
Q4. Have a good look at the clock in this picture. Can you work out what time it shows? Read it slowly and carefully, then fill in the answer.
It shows 10:23
